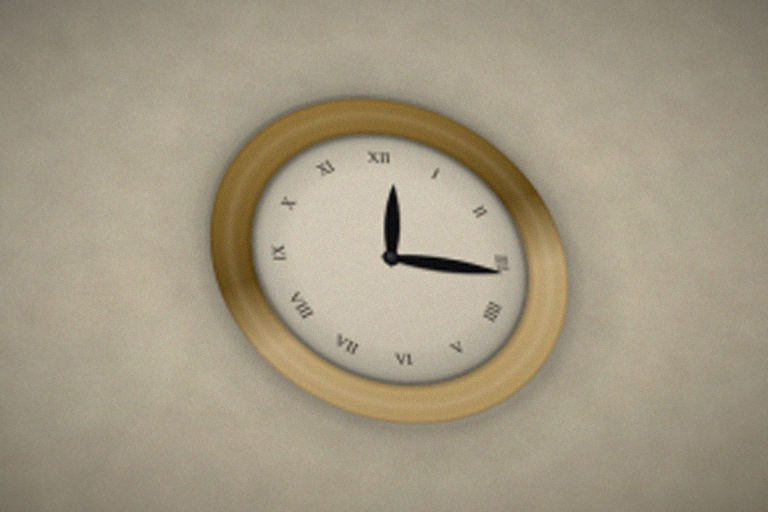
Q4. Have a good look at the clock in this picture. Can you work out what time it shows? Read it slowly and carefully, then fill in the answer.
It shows 12:16
